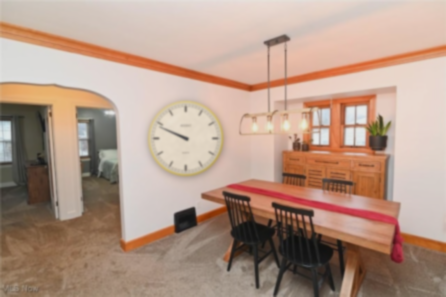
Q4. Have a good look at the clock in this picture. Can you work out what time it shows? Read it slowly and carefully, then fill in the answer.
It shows 9:49
